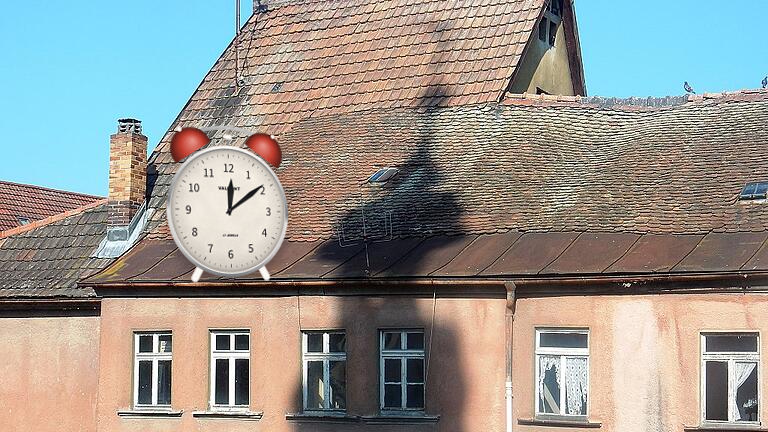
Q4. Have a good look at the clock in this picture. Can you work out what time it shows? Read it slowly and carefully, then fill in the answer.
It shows 12:09
